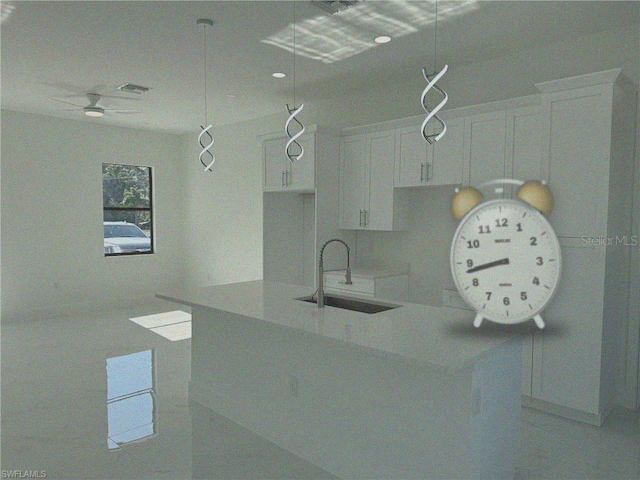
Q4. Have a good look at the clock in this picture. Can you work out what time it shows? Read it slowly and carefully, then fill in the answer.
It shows 8:43
